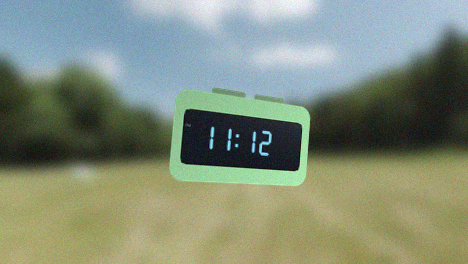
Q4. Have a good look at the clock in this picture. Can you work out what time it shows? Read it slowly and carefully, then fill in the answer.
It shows 11:12
